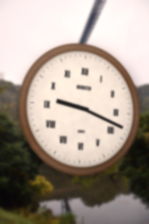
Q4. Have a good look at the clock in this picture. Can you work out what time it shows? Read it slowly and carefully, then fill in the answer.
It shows 9:18
